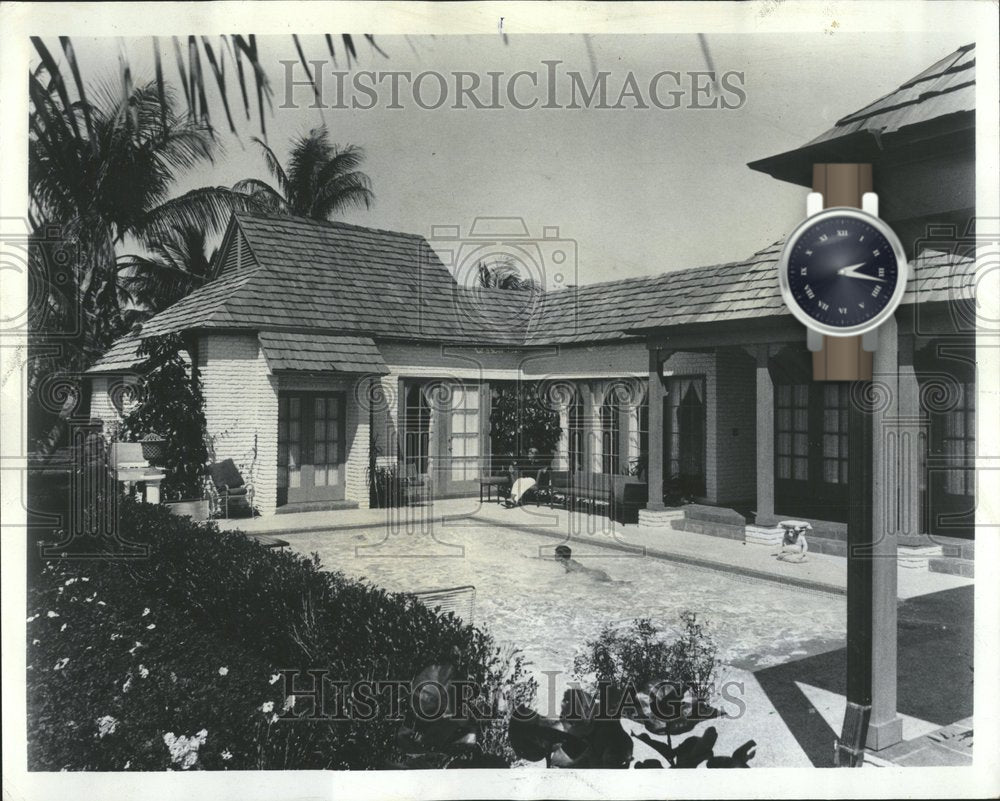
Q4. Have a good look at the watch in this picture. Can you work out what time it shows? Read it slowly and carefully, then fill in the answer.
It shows 2:17
